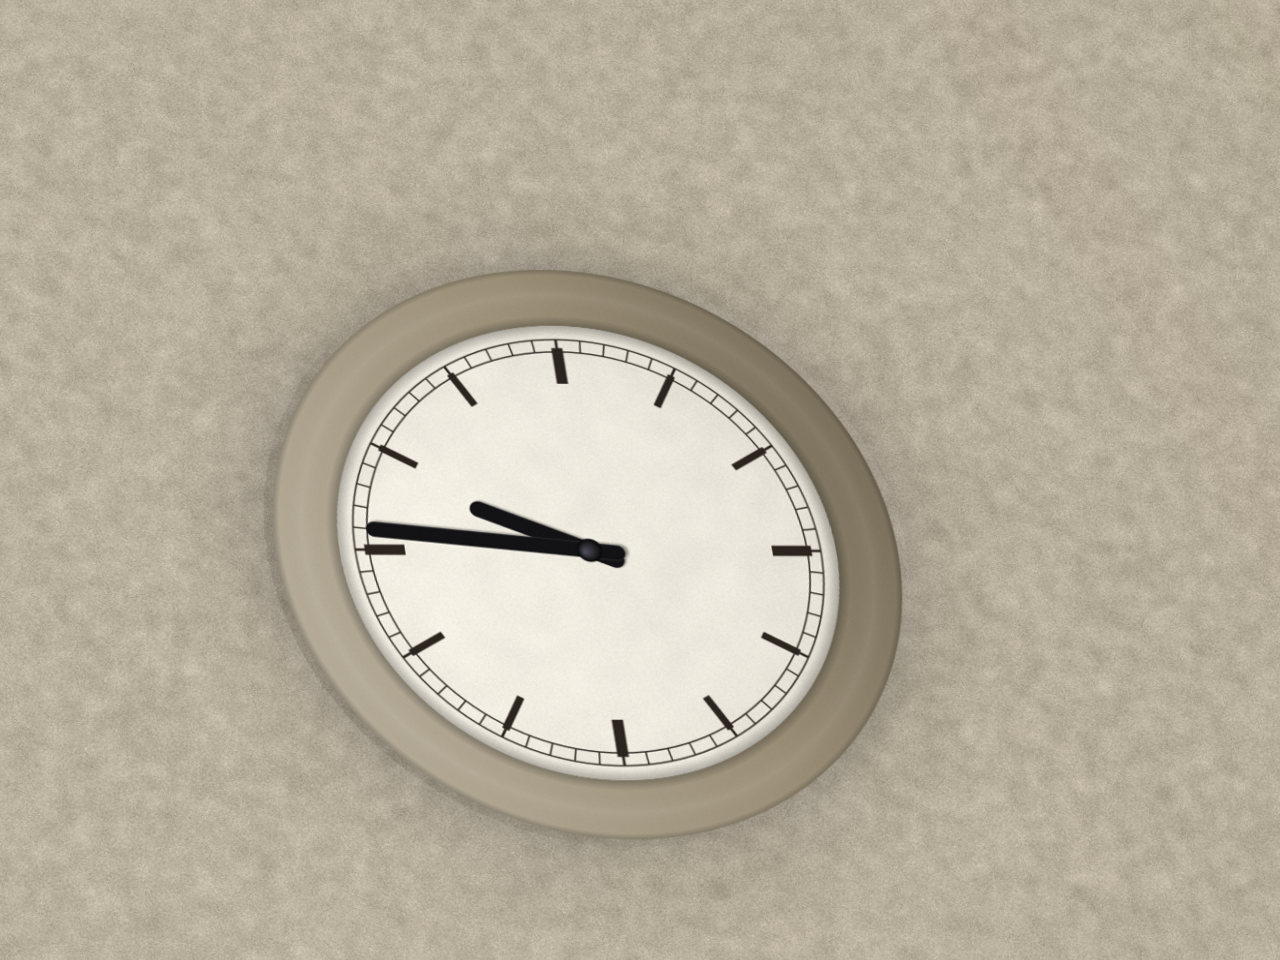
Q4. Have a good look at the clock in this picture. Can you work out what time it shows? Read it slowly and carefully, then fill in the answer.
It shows 9:46
